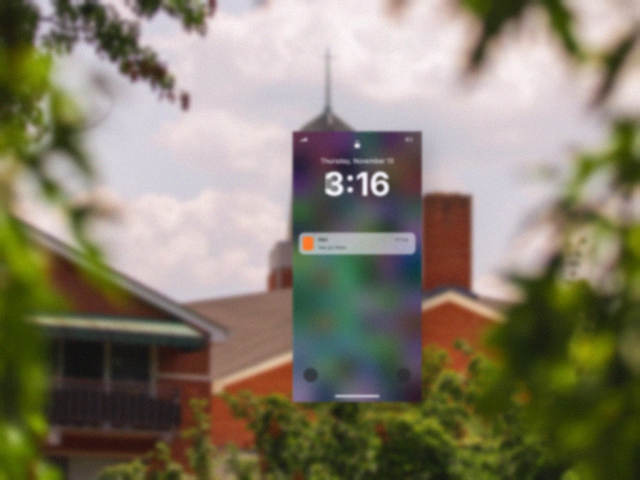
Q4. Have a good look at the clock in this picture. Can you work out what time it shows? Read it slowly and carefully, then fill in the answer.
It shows 3:16
